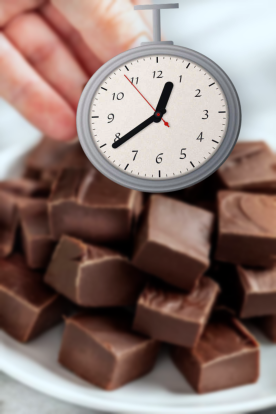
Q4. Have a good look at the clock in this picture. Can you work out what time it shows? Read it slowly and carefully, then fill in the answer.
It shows 12:38:54
